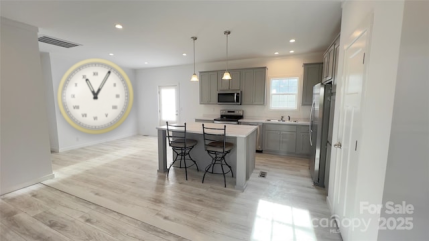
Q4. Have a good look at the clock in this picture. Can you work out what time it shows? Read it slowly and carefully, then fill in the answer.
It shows 11:05
